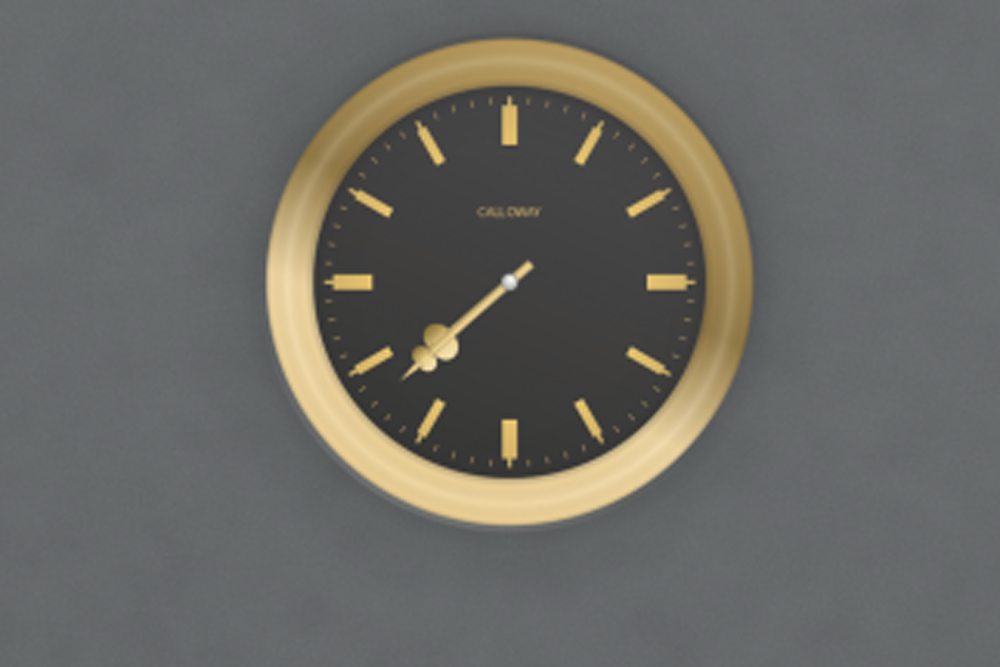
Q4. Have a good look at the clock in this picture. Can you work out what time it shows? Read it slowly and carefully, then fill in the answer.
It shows 7:38
